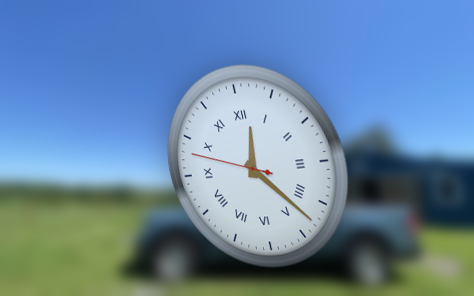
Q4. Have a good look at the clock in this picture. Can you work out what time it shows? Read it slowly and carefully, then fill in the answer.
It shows 12:22:48
